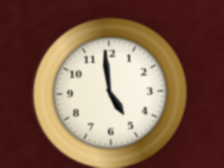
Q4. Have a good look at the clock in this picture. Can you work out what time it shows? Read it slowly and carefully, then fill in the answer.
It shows 4:59
